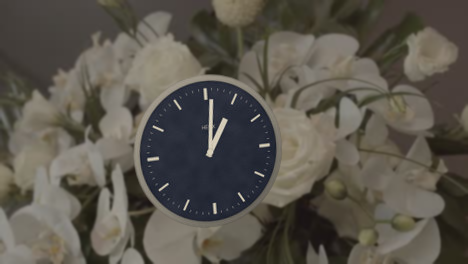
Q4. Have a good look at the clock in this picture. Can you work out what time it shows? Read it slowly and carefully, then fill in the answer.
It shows 1:01
